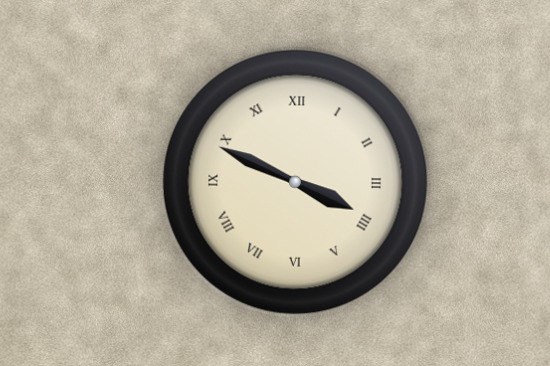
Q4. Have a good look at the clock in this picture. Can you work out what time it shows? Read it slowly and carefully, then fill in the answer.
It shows 3:49
